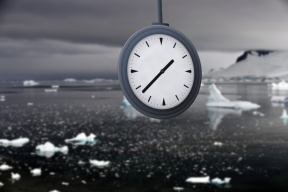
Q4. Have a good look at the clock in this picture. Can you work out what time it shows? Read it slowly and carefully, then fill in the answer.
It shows 1:38
